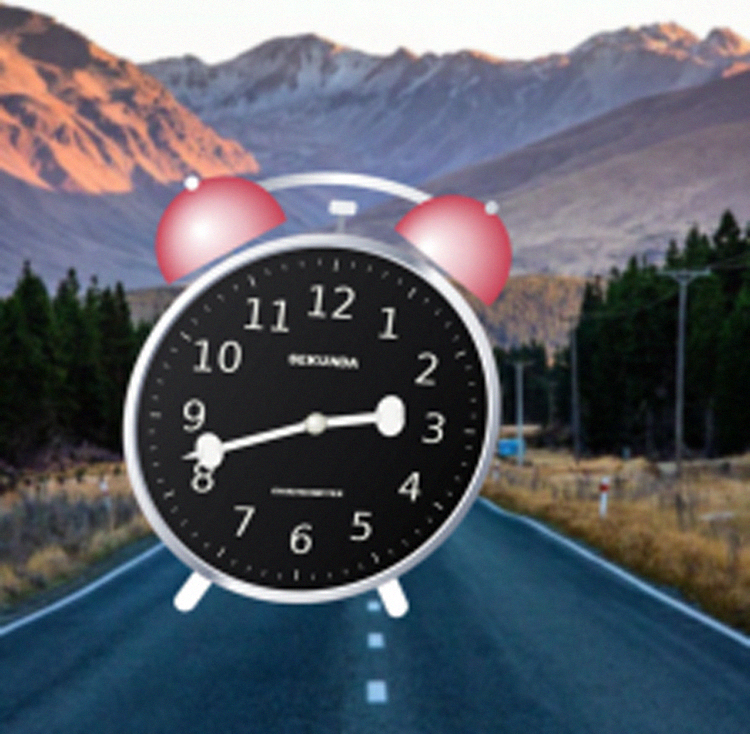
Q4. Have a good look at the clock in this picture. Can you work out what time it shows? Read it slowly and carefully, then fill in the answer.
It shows 2:42
